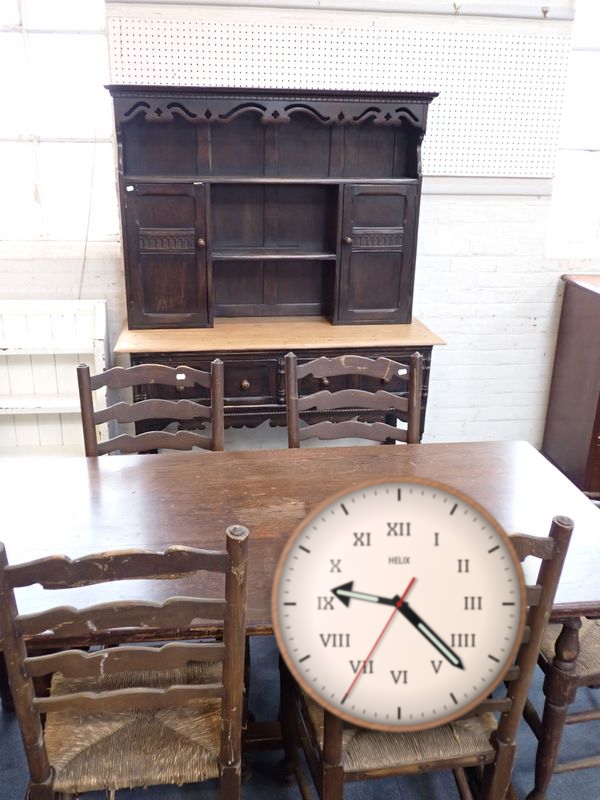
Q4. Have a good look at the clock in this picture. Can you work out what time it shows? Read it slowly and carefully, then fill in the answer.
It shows 9:22:35
